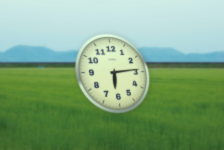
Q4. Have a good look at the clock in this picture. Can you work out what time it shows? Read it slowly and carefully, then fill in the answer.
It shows 6:14
